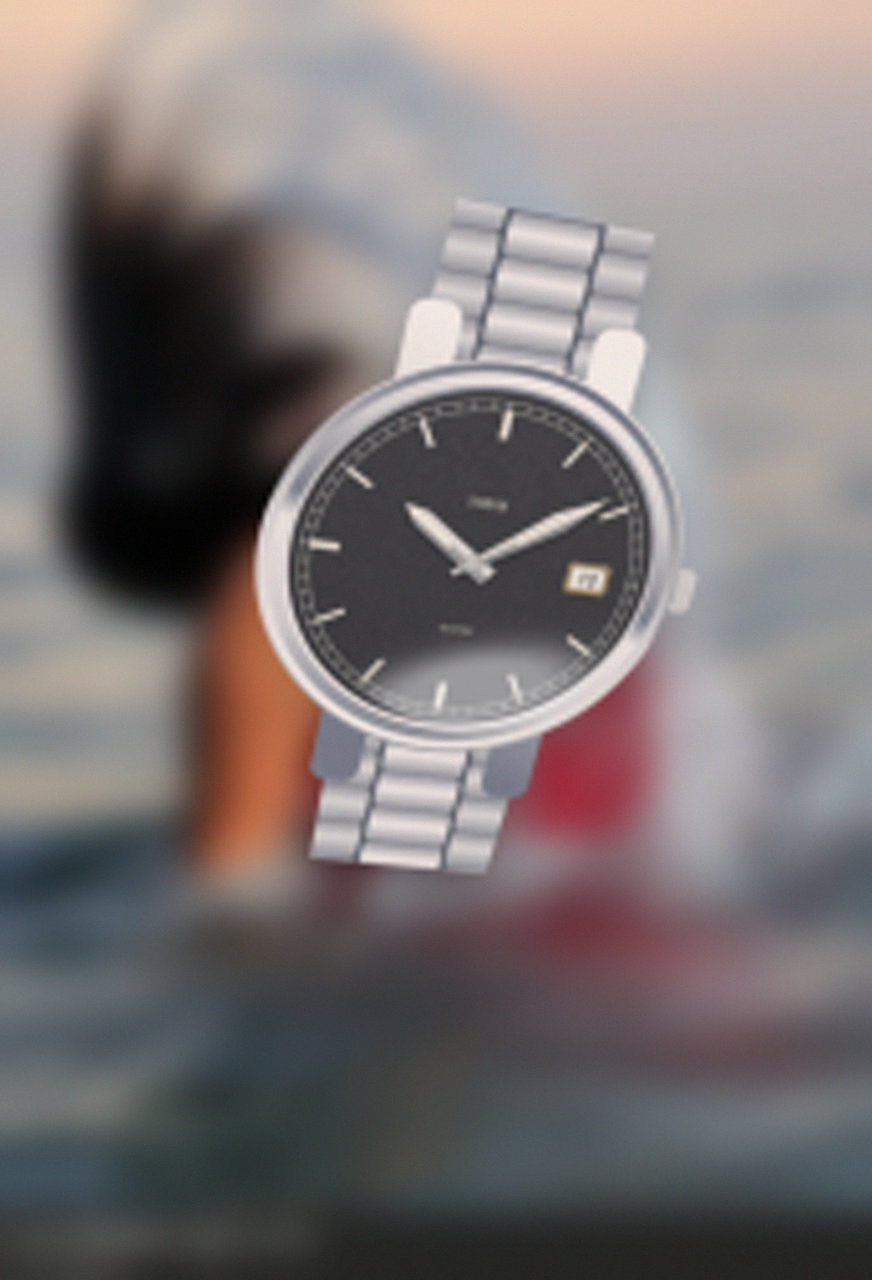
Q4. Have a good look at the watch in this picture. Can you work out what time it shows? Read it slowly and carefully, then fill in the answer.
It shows 10:09
